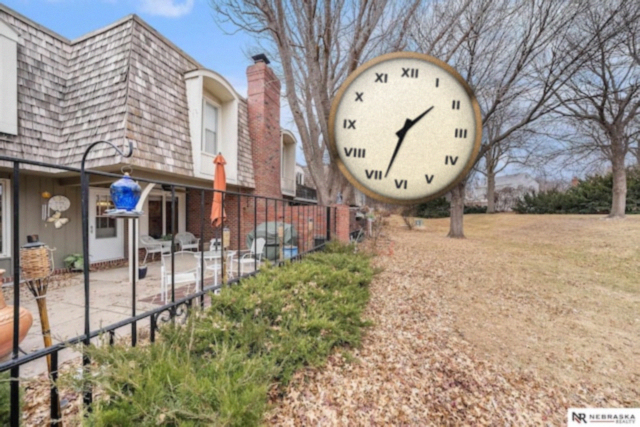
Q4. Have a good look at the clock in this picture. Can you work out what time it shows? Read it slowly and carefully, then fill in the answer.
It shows 1:33
